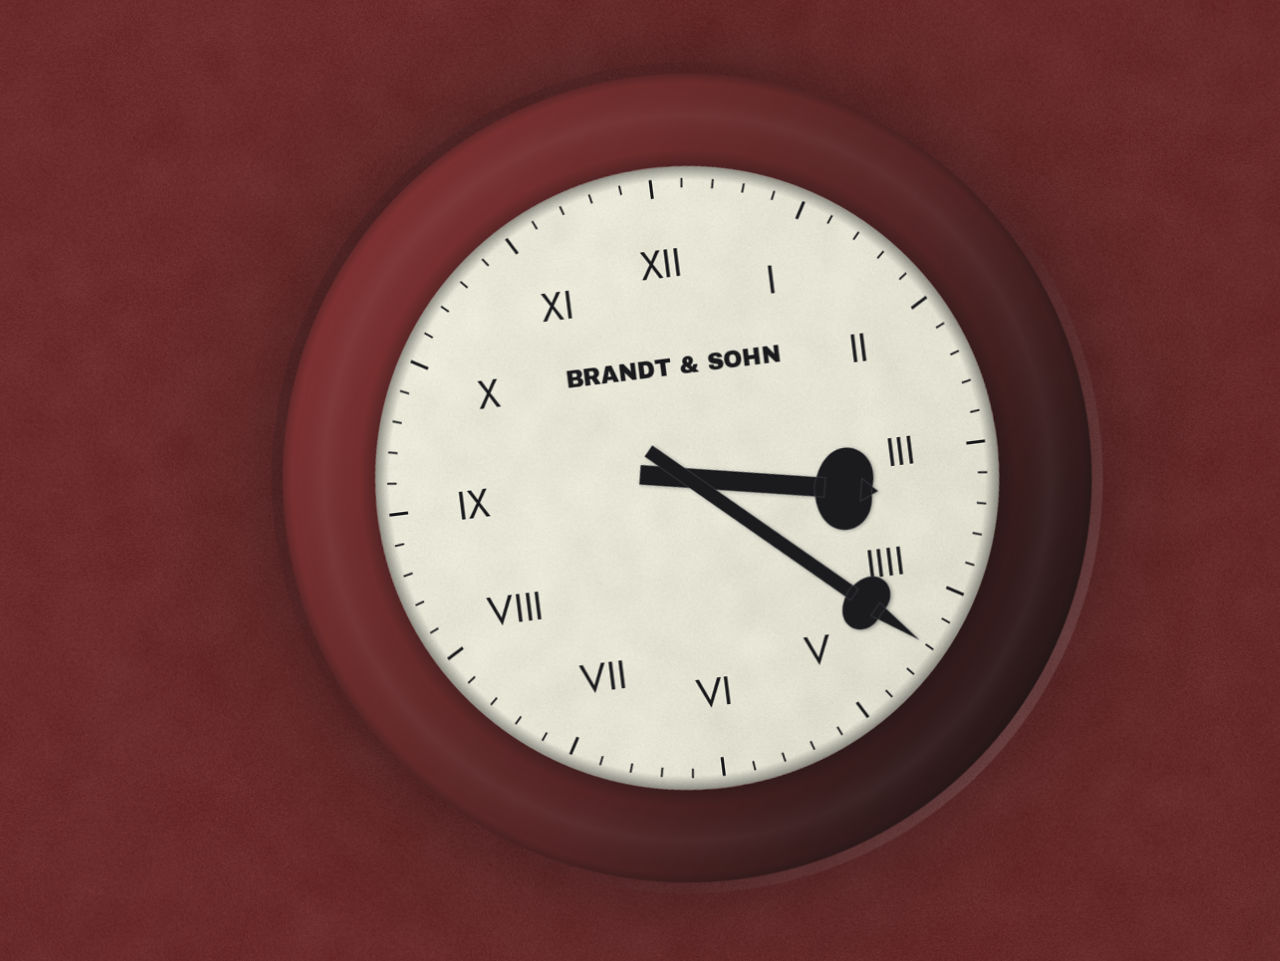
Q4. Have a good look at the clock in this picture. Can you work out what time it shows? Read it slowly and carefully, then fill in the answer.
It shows 3:22
